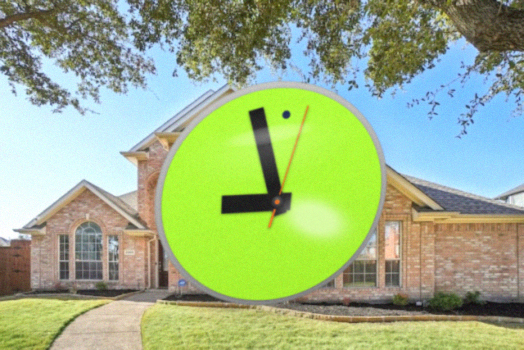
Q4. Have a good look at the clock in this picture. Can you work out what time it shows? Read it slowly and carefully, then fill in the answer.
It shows 8:57:02
